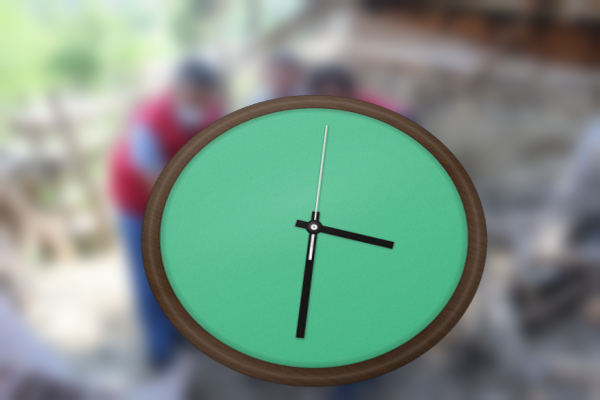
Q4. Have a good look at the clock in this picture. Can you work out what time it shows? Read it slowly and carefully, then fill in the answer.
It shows 3:31:01
